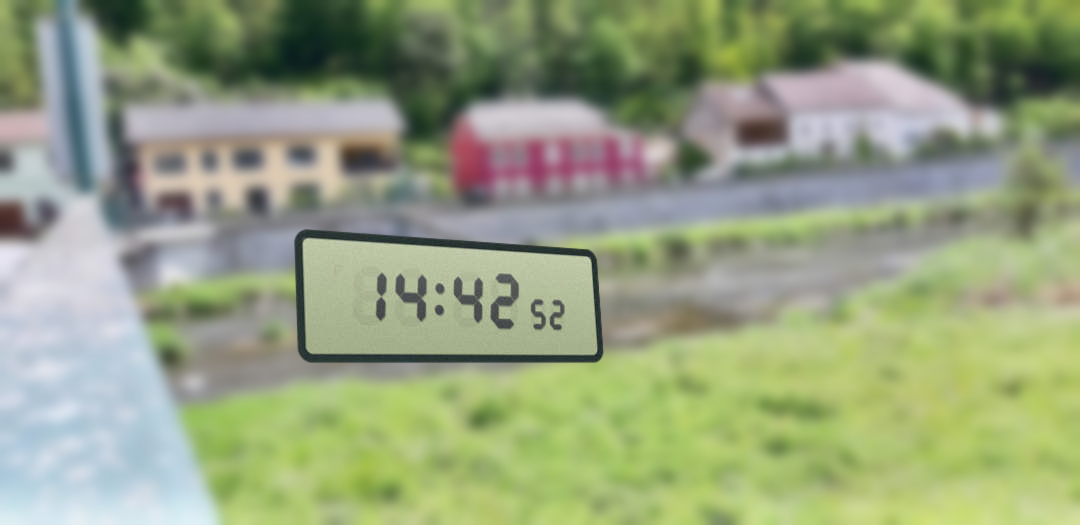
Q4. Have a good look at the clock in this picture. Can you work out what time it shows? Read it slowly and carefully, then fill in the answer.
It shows 14:42:52
